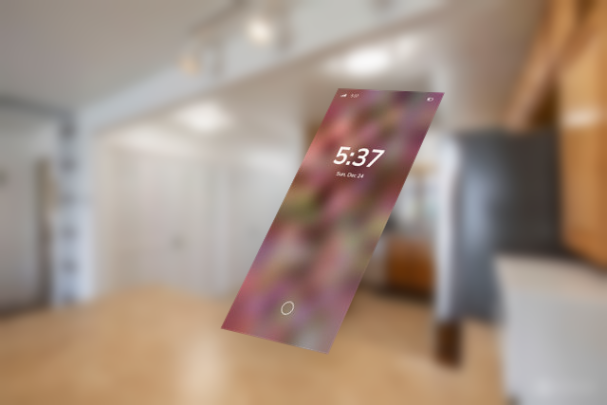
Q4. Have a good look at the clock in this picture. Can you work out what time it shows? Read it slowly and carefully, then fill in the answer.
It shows 5:37
